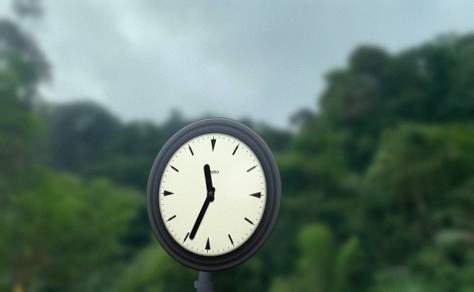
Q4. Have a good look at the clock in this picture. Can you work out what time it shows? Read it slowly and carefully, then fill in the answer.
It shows 11:34
